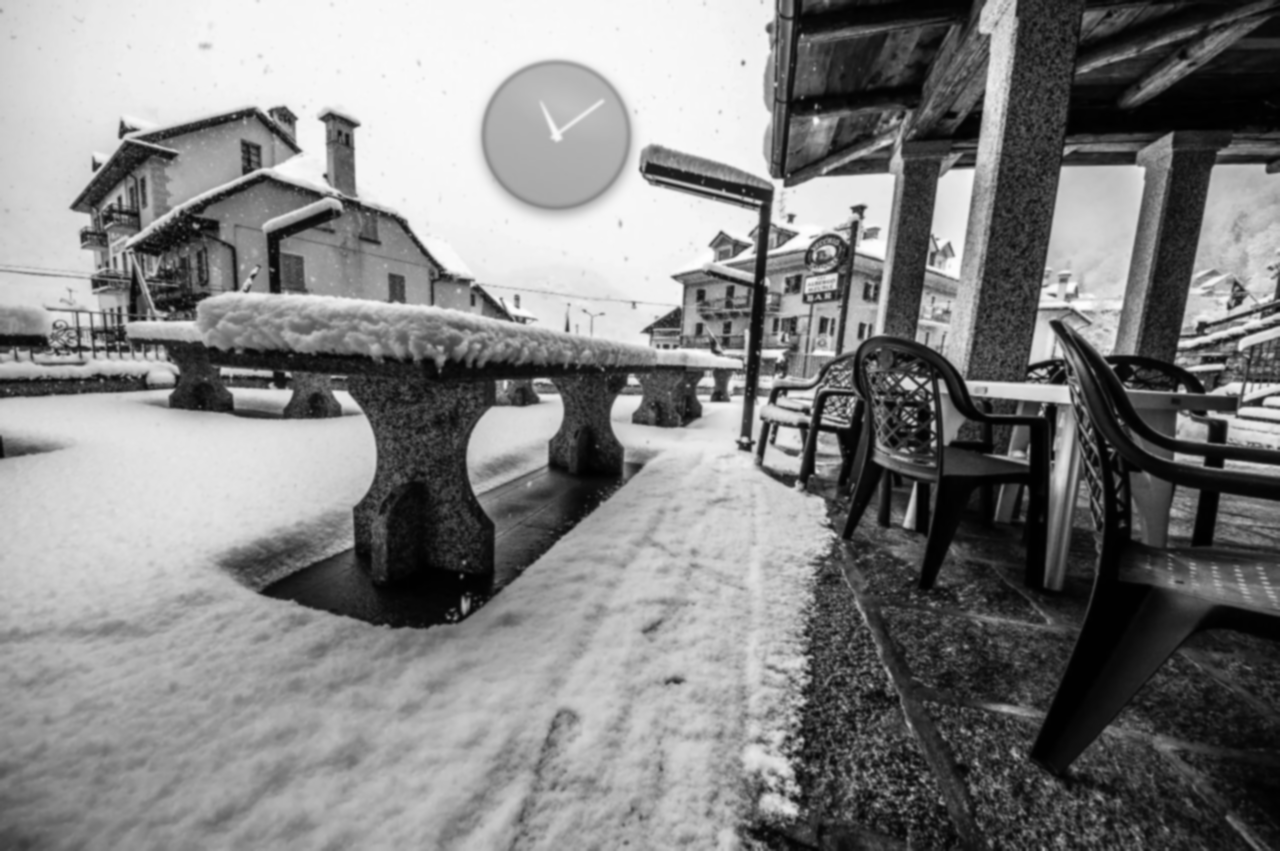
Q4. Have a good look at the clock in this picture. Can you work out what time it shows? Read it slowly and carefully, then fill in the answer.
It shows 11:09
